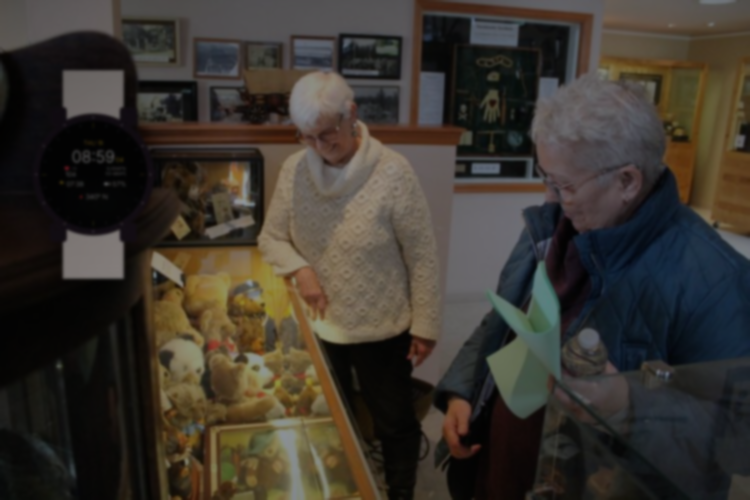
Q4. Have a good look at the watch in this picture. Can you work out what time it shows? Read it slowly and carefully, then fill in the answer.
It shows 8:59
